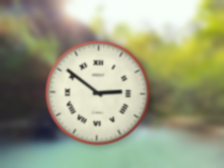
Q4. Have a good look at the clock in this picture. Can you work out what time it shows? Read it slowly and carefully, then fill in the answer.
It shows 2:51
